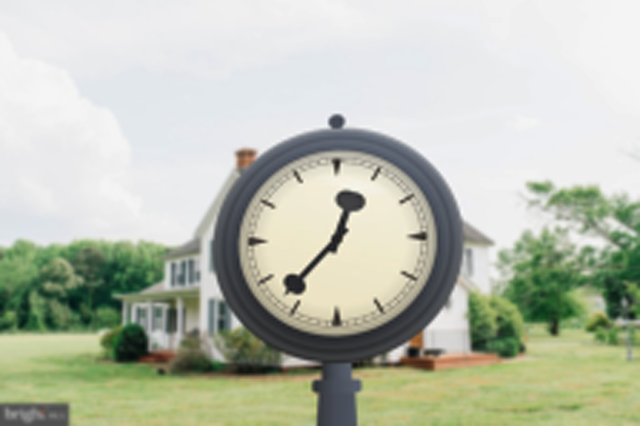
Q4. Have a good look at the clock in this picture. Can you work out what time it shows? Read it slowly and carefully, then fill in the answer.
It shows 12:37
